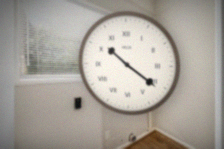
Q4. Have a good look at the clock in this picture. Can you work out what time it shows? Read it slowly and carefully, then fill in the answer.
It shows 10:21
